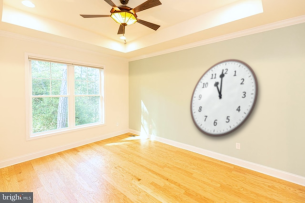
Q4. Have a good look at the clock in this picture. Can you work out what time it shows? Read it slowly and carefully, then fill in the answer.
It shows 10:59
